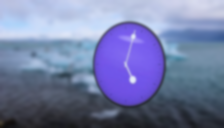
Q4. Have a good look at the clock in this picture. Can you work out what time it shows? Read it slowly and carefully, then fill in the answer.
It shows 5:03
